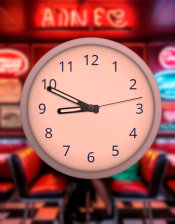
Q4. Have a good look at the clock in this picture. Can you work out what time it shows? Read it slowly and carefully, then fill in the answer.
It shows 8:49:13
